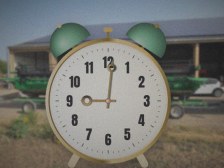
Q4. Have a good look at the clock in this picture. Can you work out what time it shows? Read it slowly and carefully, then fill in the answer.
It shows 9:01
